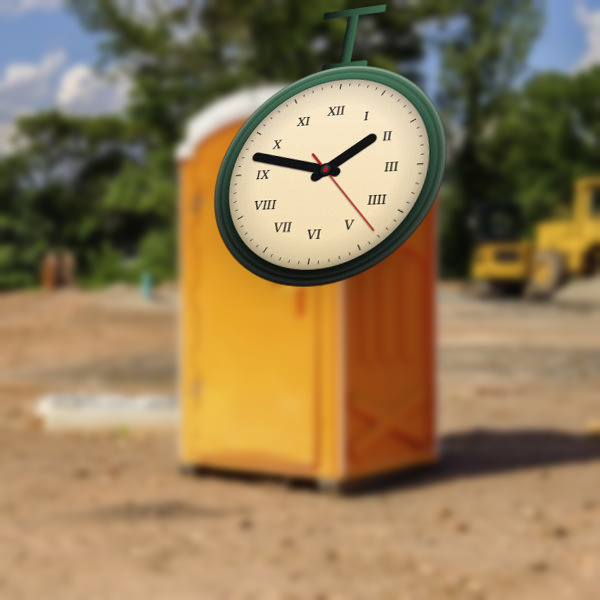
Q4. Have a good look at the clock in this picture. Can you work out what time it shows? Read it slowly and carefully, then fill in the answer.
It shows 1:47:23
